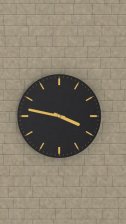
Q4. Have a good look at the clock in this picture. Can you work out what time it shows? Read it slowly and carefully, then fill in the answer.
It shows 3:47
